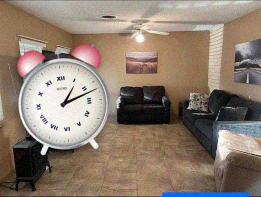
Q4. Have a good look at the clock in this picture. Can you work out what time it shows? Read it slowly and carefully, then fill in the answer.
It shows 1:12
